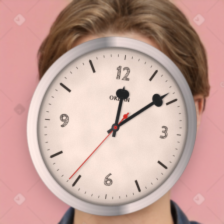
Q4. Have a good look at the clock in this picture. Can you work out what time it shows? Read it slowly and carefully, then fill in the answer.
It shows 12:08:36
